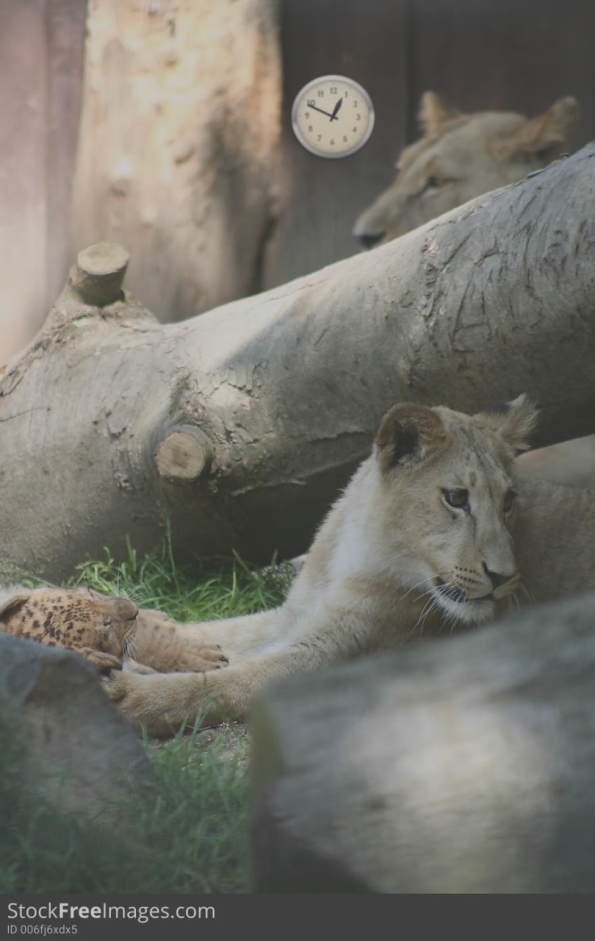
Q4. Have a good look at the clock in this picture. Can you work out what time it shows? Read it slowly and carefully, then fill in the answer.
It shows 12:49
